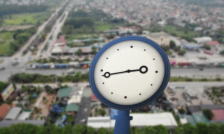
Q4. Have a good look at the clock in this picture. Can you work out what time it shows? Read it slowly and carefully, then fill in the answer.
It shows 2:43
